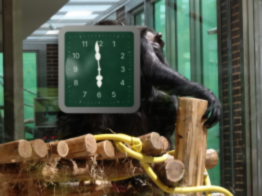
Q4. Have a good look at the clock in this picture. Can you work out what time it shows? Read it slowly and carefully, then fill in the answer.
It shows 5:59
